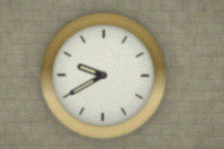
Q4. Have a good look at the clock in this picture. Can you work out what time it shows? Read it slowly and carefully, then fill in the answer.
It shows 9:40
